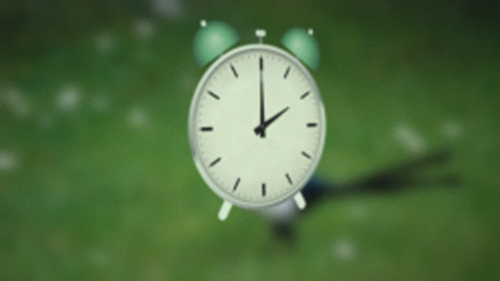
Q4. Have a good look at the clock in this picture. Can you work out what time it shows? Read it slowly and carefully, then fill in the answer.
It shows 2:00
